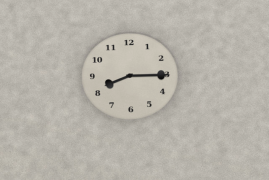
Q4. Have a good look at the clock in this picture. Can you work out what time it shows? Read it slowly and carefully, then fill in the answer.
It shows 8:15
